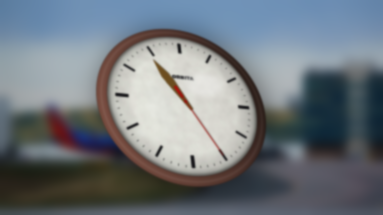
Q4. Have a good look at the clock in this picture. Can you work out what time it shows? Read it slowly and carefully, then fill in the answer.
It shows 10:54:25
